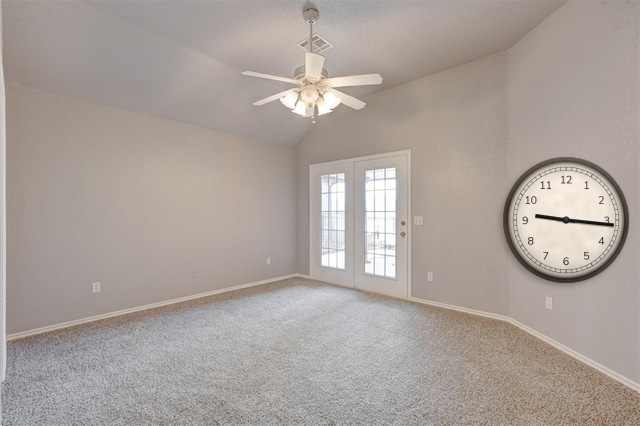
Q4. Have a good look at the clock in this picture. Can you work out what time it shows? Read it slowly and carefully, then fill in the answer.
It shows 9:16
